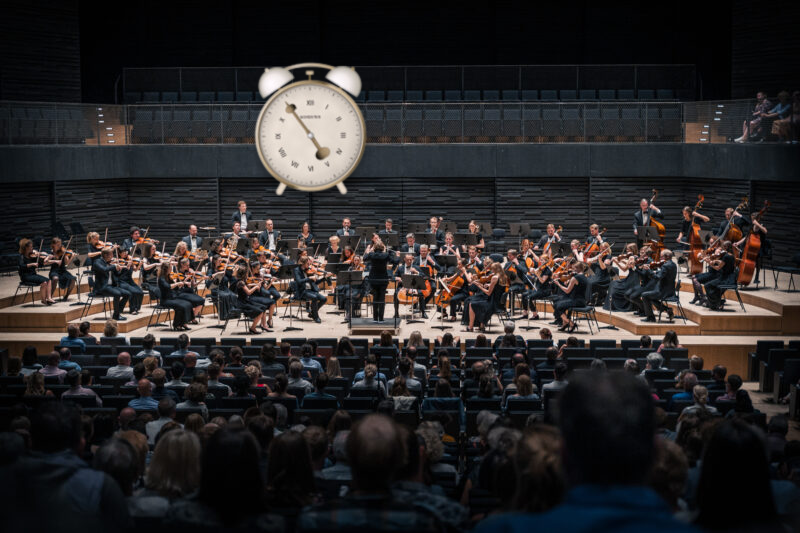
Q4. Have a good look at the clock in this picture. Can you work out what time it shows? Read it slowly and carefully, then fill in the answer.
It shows 4:54
